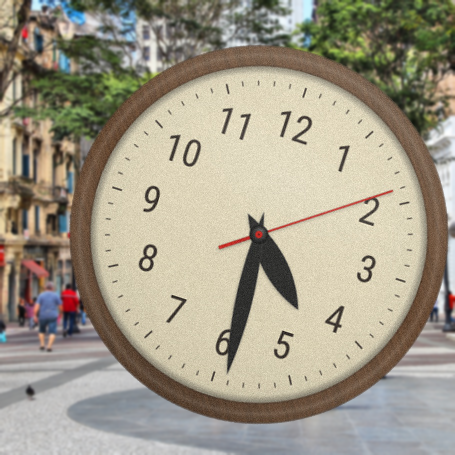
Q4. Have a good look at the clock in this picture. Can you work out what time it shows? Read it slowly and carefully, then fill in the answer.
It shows 4:29:09
